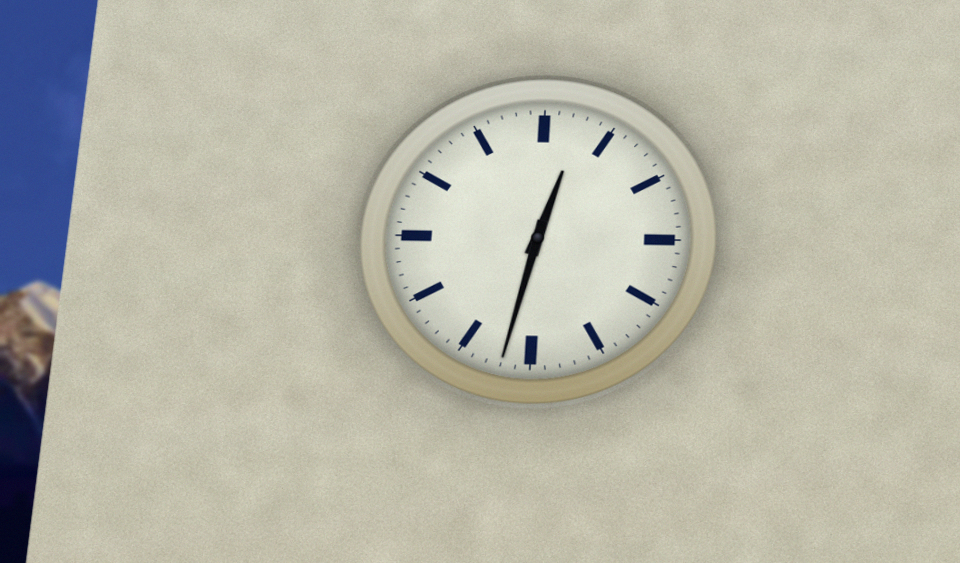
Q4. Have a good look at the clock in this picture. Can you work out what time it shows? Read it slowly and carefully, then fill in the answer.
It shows 12:32
